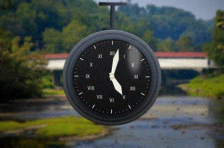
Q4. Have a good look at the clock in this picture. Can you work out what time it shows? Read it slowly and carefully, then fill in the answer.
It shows 5:02
